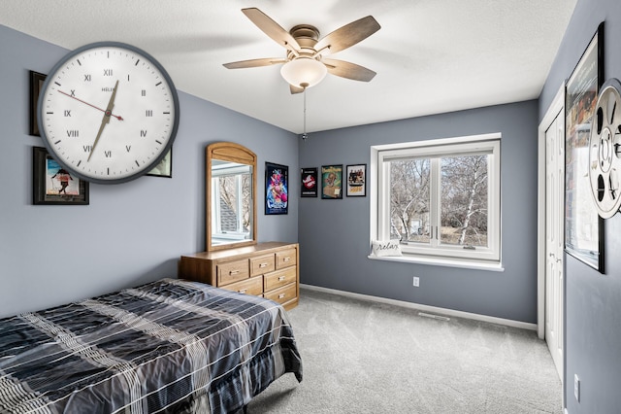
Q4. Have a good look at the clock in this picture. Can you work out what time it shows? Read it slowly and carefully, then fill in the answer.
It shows 12:33:49
